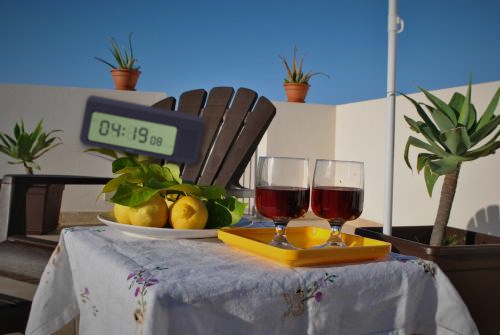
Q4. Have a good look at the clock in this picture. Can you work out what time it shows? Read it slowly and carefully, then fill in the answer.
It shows 4:19
